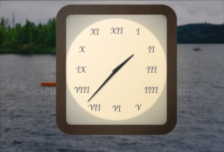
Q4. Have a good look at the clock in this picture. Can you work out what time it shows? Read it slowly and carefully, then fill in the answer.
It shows 1:37
